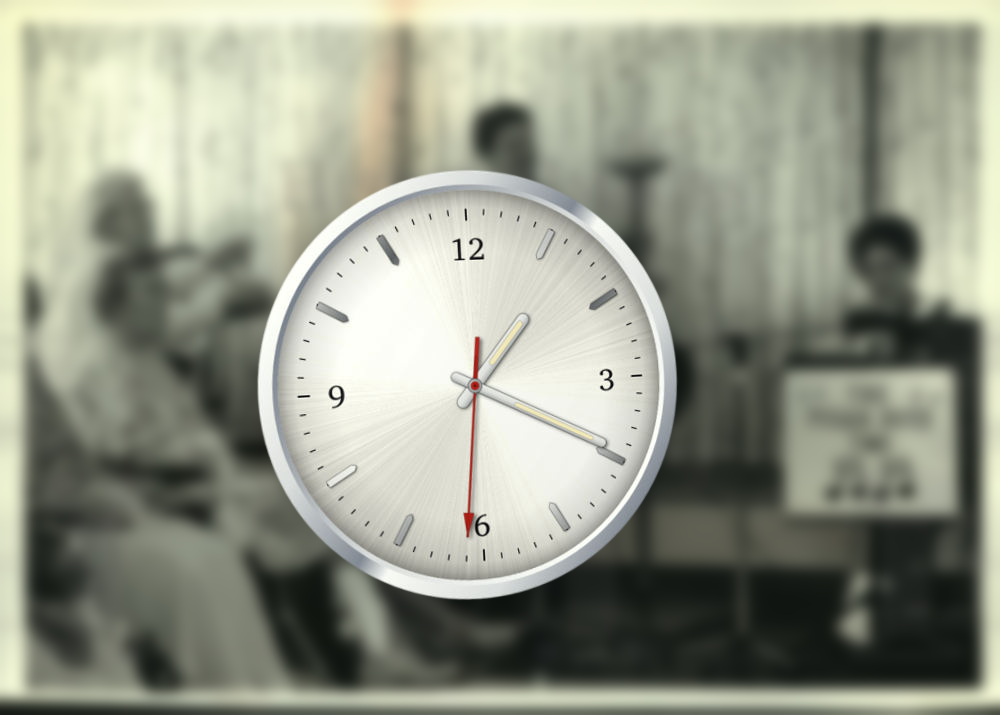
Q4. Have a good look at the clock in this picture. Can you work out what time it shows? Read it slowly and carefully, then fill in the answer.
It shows 1:19:31
